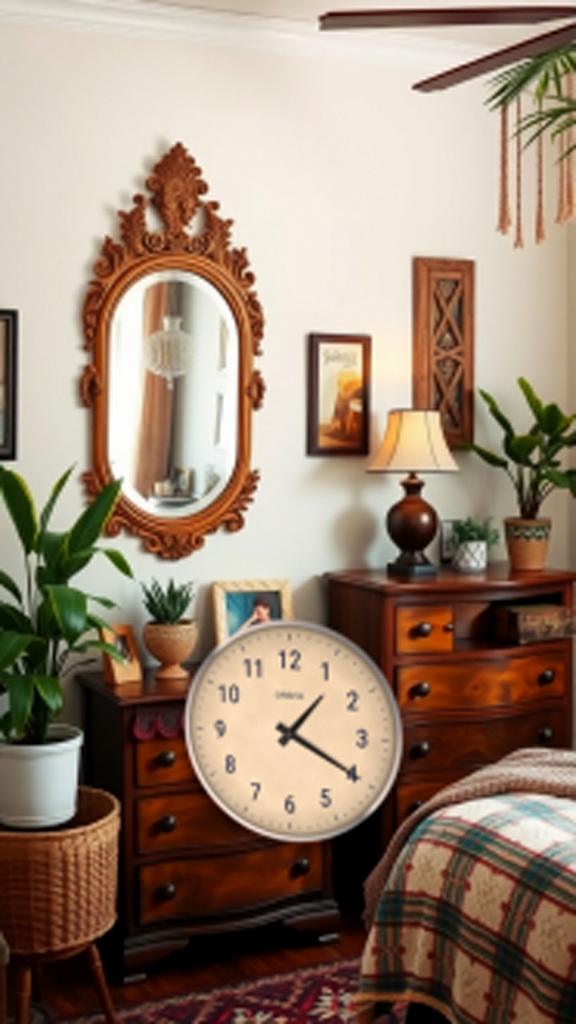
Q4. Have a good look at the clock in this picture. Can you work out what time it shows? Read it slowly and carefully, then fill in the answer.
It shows 1:20
